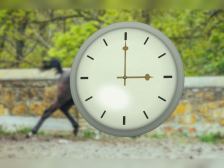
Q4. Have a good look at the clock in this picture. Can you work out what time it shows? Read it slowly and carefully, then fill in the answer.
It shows 3:00
